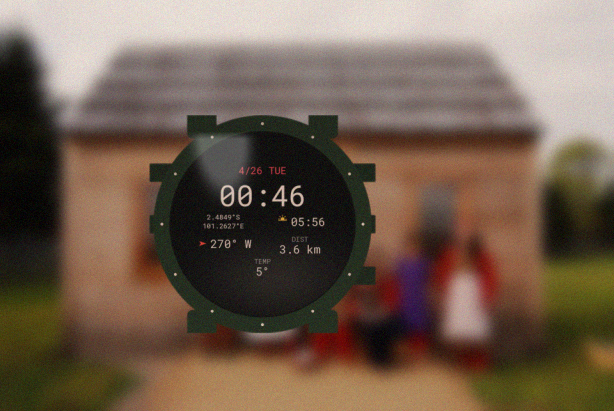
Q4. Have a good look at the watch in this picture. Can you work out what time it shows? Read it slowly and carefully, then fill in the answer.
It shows 0:46
